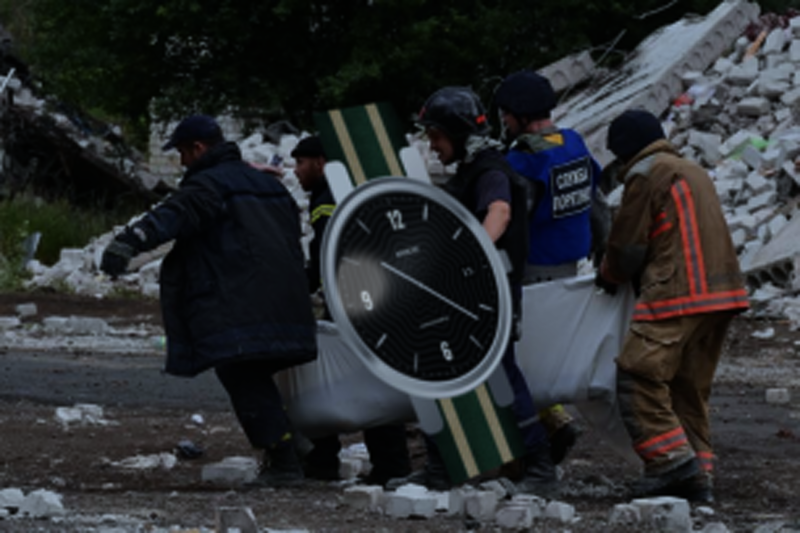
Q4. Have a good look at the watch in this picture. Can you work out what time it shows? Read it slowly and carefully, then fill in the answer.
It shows 10:22
